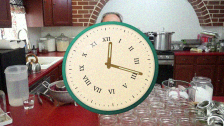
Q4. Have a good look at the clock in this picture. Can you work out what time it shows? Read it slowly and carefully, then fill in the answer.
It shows 12:19
